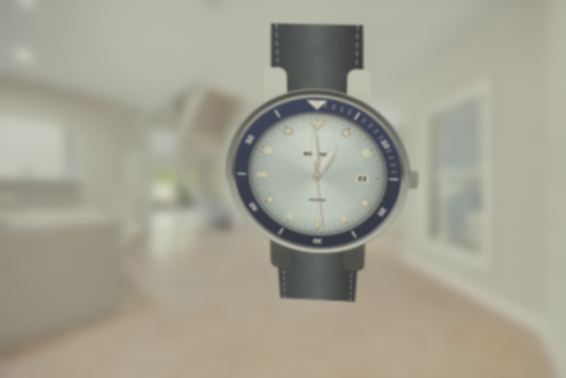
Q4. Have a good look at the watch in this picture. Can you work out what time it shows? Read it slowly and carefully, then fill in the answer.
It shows 12:59:29
